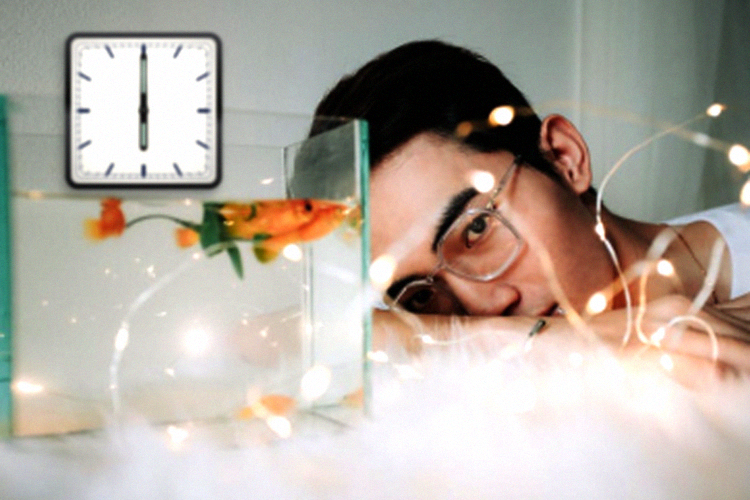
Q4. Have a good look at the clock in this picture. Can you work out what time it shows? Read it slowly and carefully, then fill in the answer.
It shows 6:00
